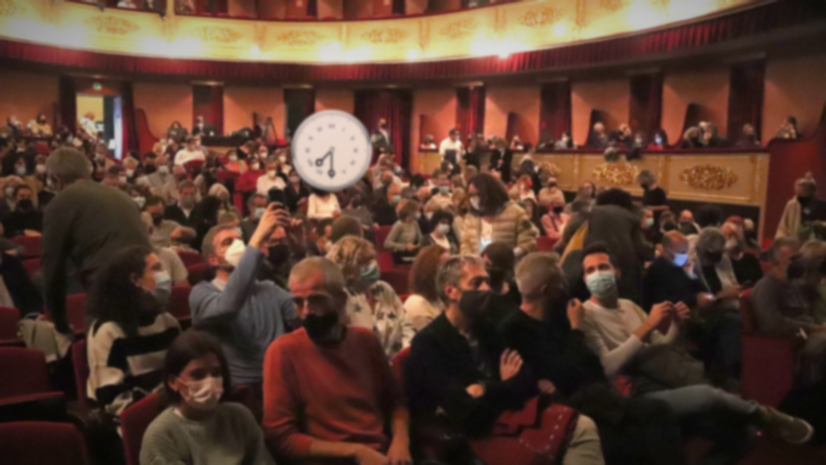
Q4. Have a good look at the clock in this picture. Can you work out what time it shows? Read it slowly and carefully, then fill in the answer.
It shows 7:30
